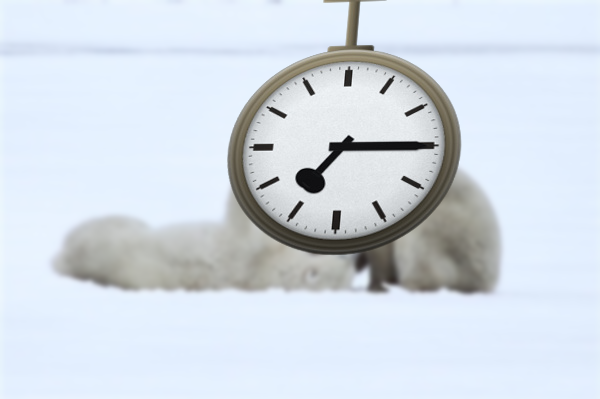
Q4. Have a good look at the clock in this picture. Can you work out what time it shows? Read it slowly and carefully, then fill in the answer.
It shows 7:15
